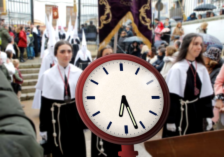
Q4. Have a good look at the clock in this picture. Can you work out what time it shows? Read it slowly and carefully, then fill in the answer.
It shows 6:27
